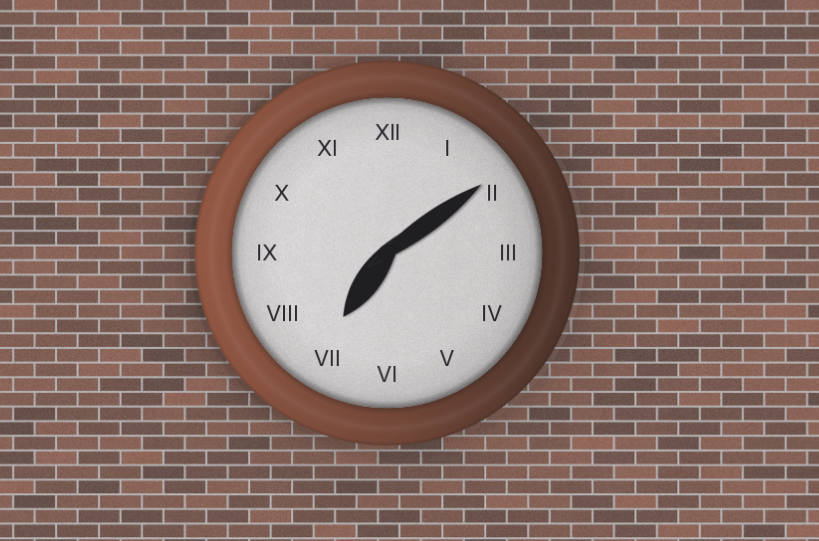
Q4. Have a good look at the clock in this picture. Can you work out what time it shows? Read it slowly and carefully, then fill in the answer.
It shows 7:09
